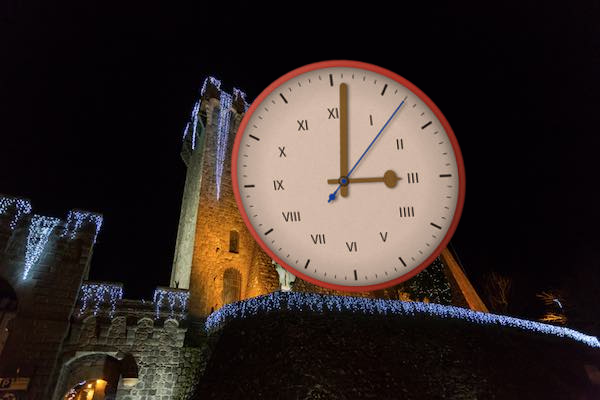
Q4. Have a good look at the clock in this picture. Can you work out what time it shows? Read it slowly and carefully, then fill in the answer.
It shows 3:01:07
